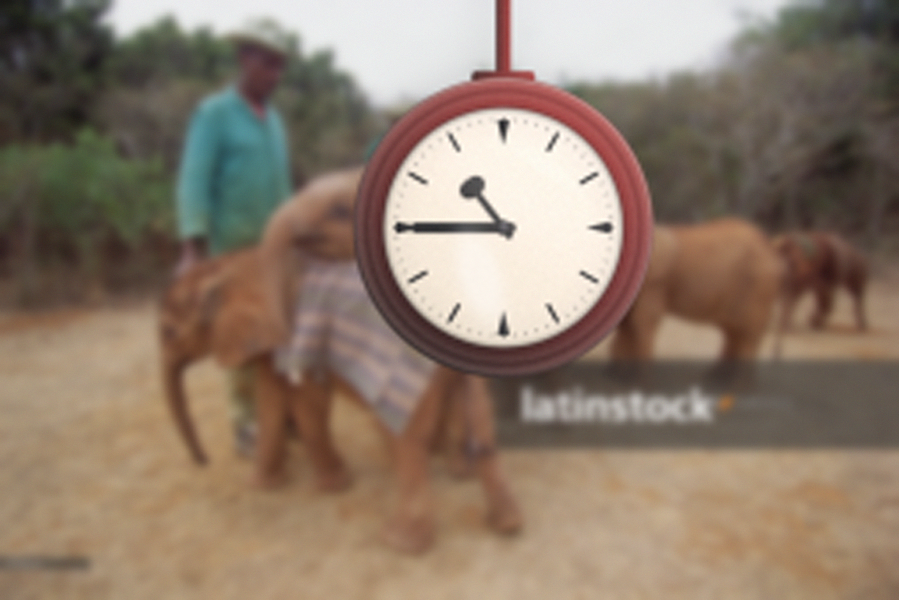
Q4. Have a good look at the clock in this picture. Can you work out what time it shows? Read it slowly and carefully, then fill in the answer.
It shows 10:45
